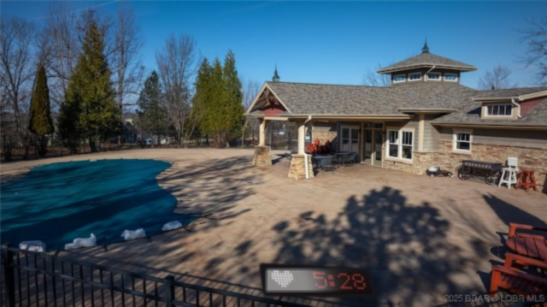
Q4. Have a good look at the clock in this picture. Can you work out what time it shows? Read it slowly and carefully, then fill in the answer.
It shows 5:28
